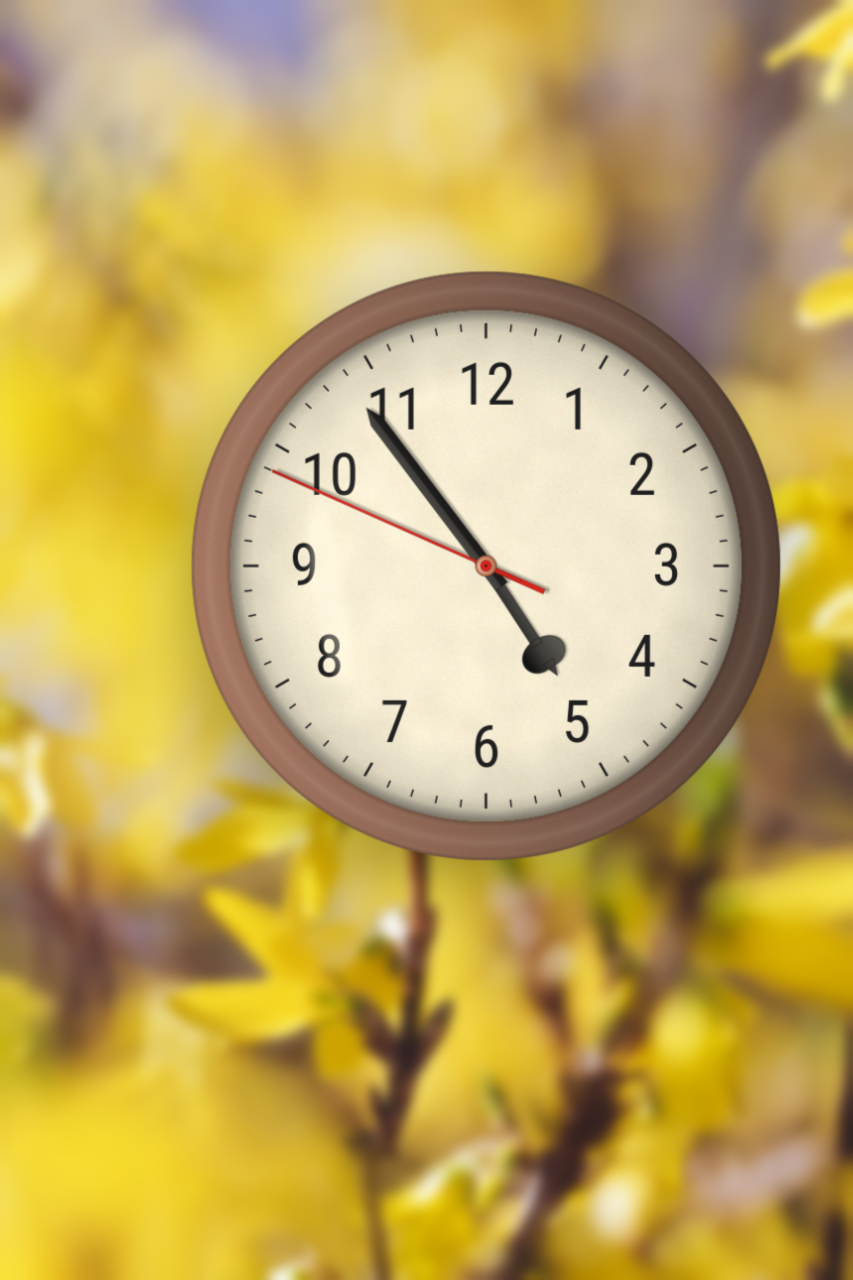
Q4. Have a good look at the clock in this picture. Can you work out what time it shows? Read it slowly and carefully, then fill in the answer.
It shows 4:53:49
